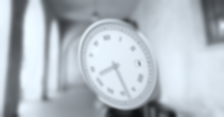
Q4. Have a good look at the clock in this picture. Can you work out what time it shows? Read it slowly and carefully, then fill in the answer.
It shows 8:28
